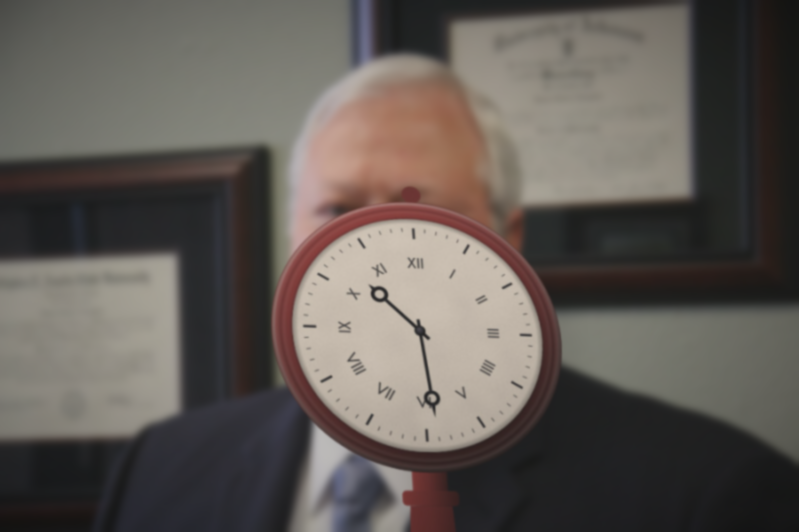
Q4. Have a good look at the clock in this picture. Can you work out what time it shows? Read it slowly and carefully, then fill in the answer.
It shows 10:29
